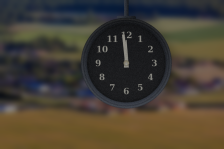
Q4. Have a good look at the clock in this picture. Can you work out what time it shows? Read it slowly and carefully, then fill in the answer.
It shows 11:59
